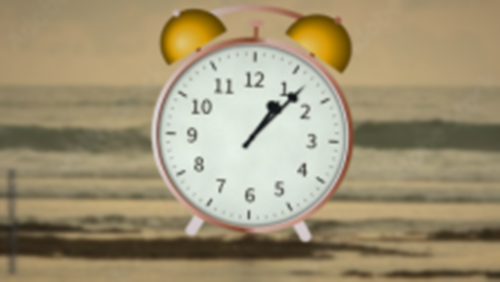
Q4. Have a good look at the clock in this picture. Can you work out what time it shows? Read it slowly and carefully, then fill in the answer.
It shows 1:07
